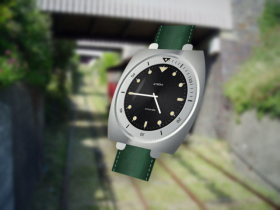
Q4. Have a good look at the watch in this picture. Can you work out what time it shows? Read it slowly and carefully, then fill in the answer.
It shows 4:45
